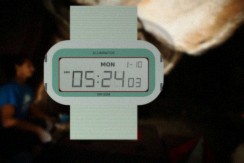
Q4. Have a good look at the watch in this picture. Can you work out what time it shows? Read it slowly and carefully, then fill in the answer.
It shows 5:24:03
